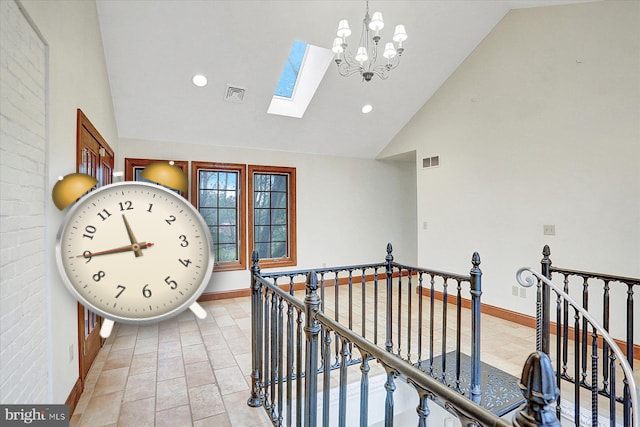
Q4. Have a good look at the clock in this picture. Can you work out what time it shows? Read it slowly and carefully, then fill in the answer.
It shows 11:44:45
